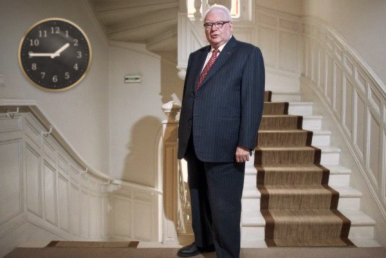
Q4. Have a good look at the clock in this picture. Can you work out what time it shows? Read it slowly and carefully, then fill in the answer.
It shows 1:45
